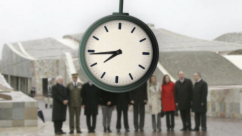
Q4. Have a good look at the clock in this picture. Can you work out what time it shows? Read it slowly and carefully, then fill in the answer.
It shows 7:44
